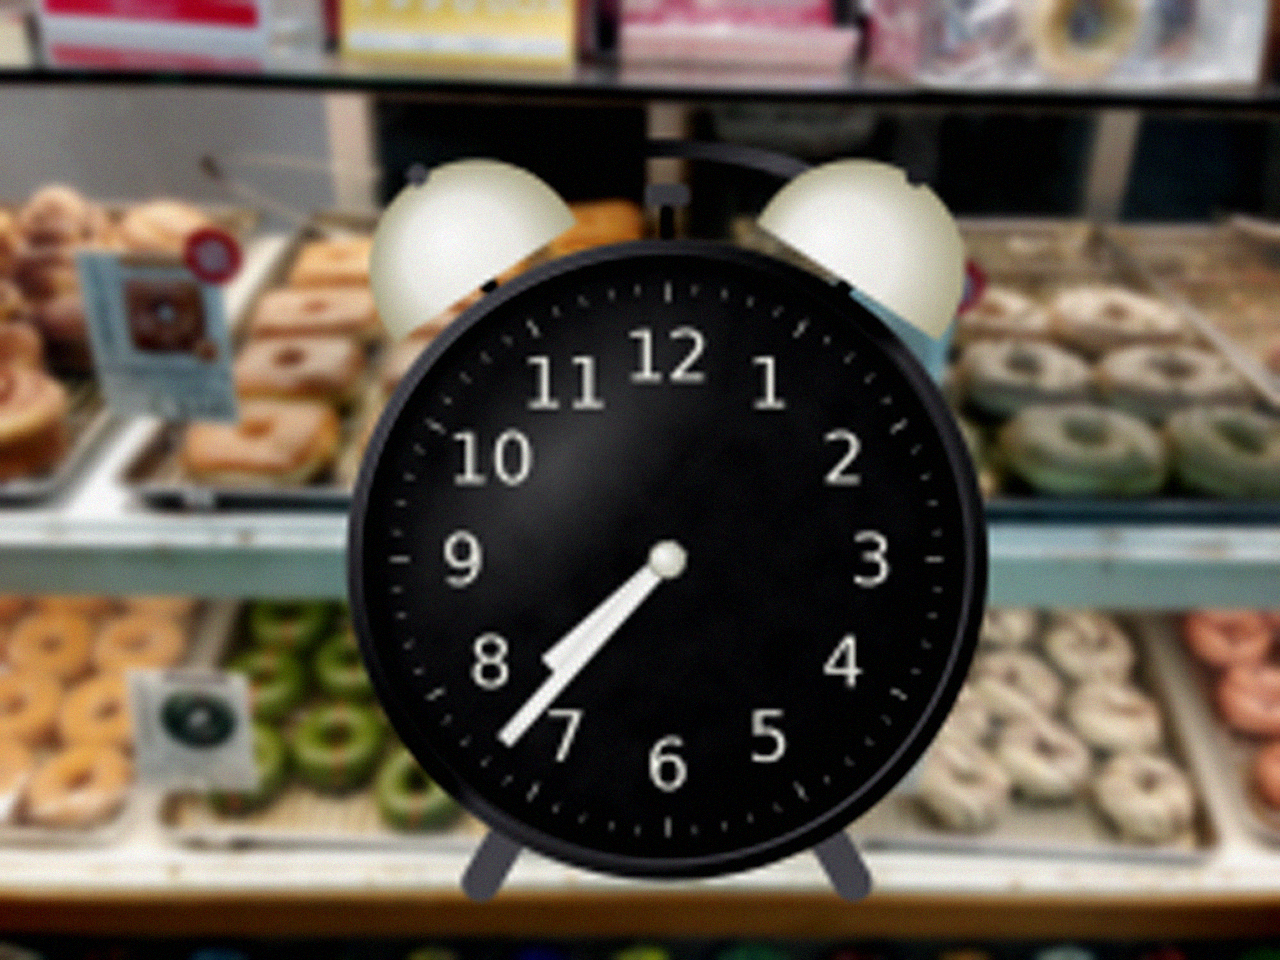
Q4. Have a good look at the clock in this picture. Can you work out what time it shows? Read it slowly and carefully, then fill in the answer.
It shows 7:37
